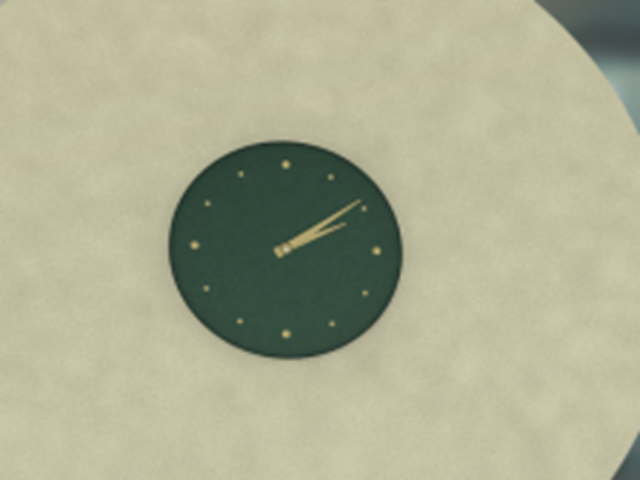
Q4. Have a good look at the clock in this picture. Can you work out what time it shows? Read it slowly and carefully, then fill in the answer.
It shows 2:09
